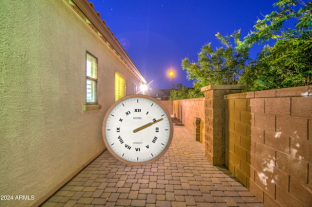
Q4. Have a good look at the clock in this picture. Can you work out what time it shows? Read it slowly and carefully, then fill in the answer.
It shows 2:11
